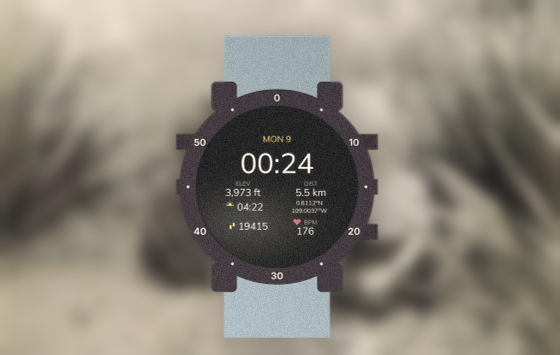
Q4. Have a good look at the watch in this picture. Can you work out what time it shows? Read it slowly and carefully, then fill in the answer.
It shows 0:24
